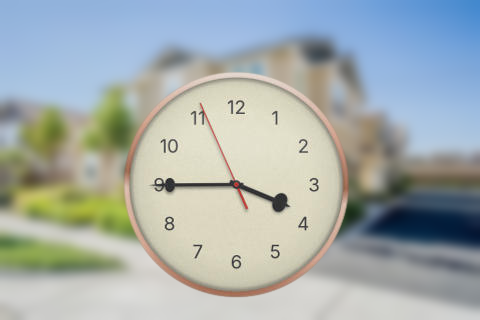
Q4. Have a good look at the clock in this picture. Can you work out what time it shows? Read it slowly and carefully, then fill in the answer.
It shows 3:44:56
